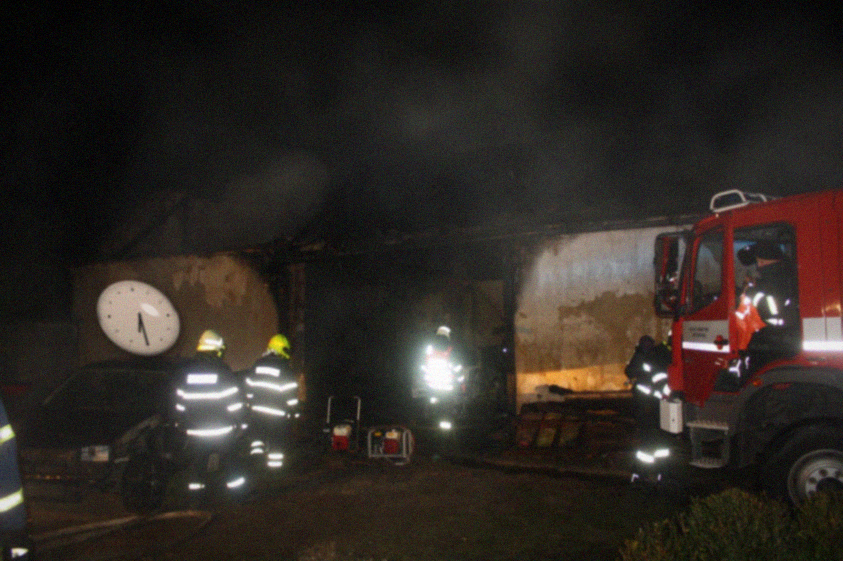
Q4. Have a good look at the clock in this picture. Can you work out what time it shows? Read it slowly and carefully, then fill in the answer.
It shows 6:30
